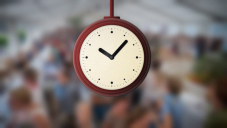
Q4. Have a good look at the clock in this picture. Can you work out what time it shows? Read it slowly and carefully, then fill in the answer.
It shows 10:07
